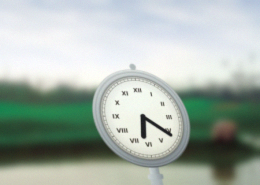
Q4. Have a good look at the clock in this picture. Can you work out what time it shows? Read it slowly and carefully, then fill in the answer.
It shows 6:21
